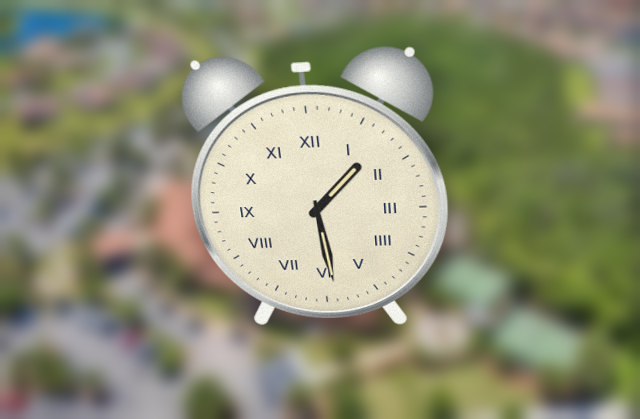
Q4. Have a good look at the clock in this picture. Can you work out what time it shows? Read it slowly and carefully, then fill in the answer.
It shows 1:29
